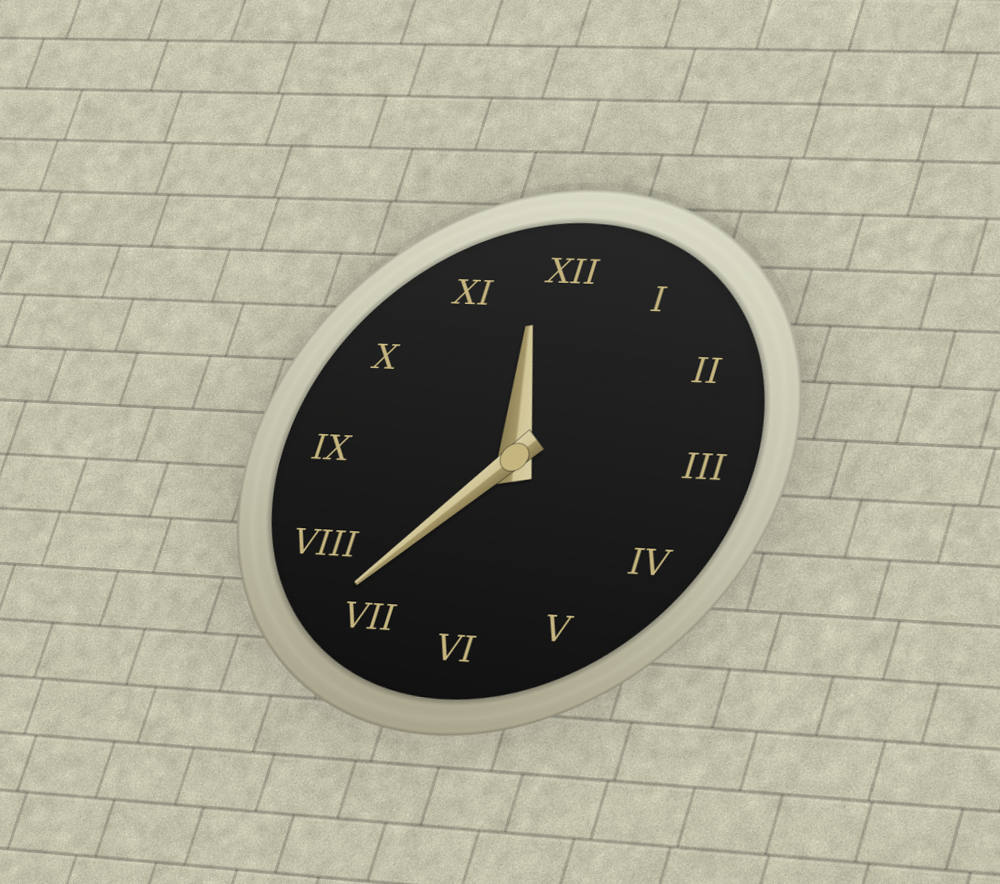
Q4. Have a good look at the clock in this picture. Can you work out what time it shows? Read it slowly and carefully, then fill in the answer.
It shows 11:37
